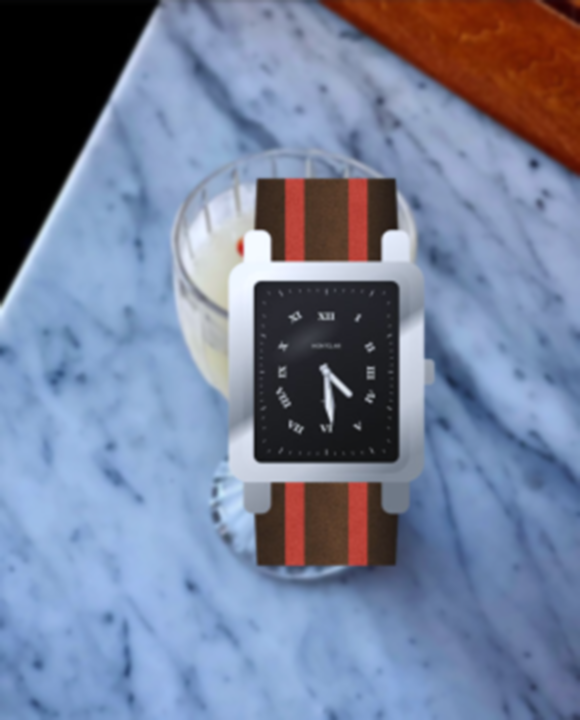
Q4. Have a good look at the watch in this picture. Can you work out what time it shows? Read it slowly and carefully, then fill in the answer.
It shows 4:29
